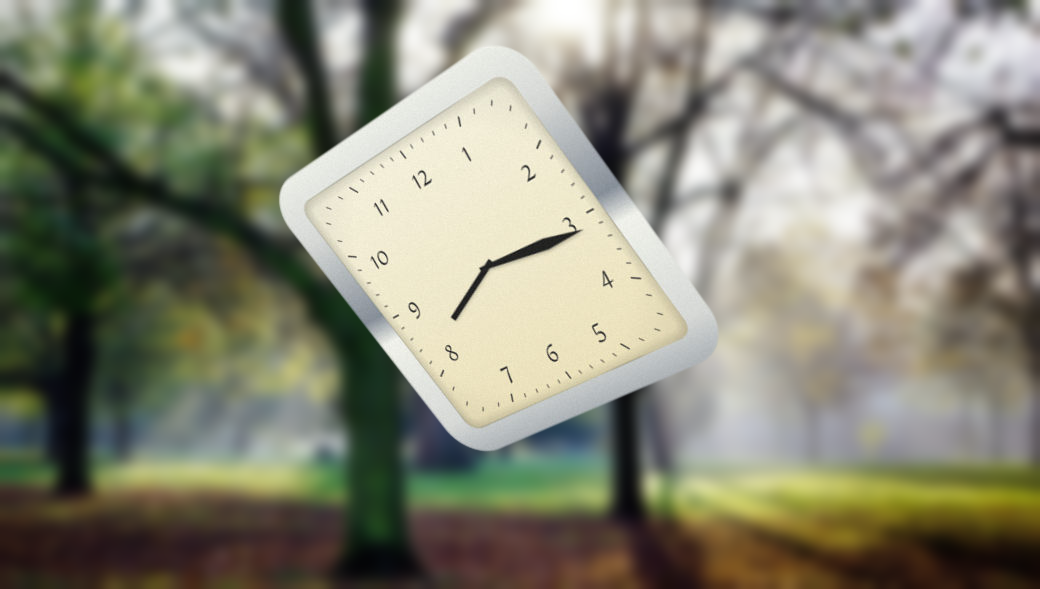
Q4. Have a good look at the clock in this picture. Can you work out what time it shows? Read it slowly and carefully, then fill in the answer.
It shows 8:16
